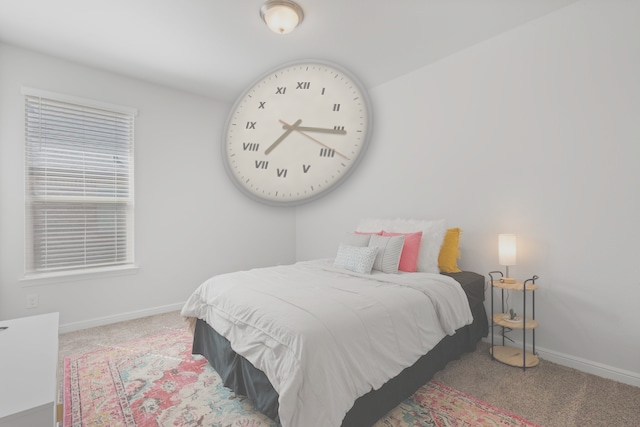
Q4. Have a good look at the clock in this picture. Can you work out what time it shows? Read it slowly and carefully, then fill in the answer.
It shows 7:15:19
